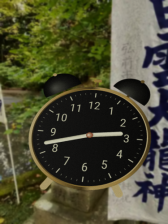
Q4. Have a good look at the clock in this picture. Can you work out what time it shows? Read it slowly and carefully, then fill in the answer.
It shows 2:42
